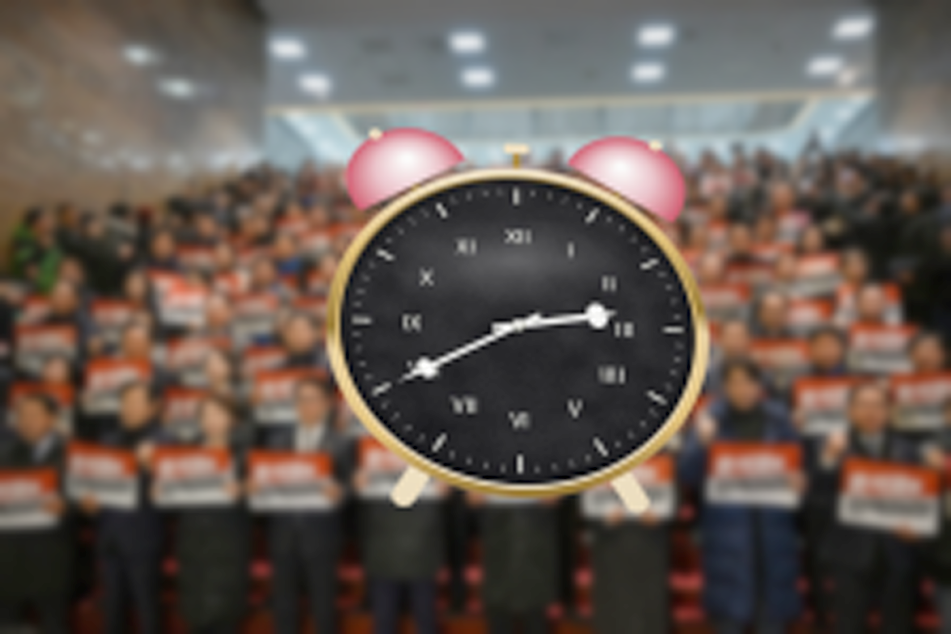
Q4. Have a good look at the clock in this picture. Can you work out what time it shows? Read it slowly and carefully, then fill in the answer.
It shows 2:40
